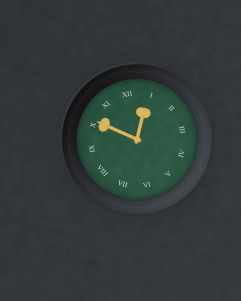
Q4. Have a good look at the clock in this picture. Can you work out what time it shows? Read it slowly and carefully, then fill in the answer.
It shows 12:51
